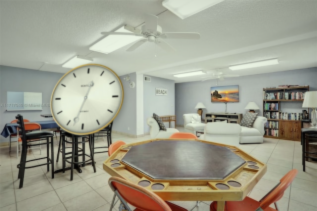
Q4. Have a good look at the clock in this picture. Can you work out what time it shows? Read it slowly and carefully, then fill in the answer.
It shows 12:33
